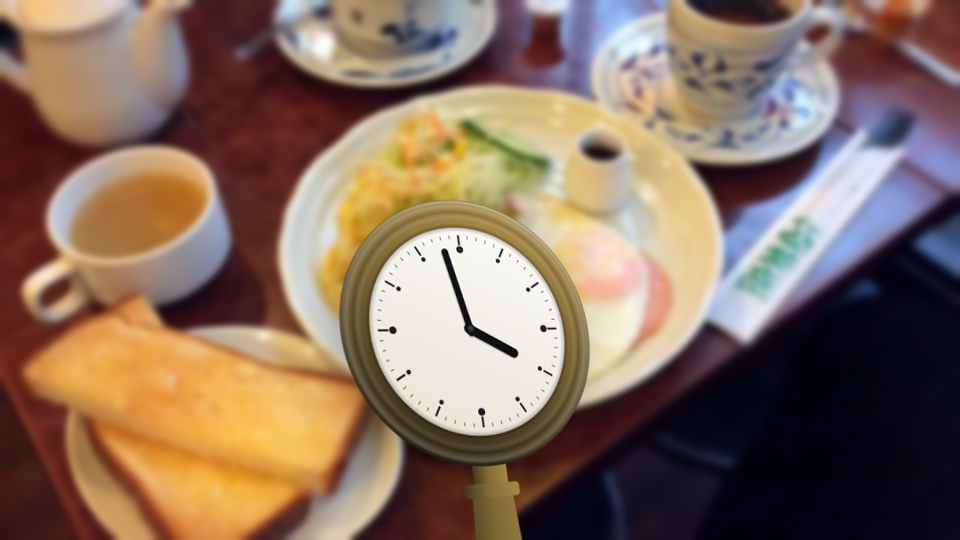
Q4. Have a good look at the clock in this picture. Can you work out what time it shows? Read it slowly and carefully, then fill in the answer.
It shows 3:58
